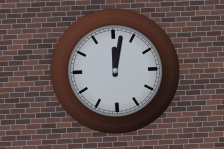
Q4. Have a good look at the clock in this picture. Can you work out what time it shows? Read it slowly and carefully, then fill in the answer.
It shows 12:02
